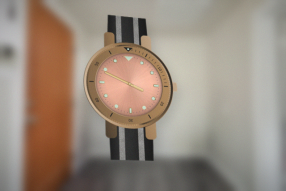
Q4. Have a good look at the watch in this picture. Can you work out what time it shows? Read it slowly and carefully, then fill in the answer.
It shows 3:49
